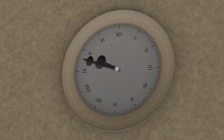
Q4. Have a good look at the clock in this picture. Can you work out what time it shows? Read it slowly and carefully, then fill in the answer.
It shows 9:48
